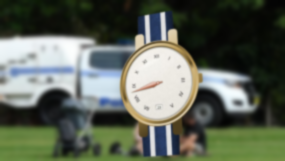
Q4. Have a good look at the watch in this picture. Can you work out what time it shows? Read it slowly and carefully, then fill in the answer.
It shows 8:43
